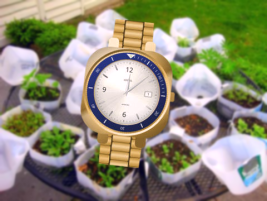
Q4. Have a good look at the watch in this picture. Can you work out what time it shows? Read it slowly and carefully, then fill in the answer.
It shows 12:08
